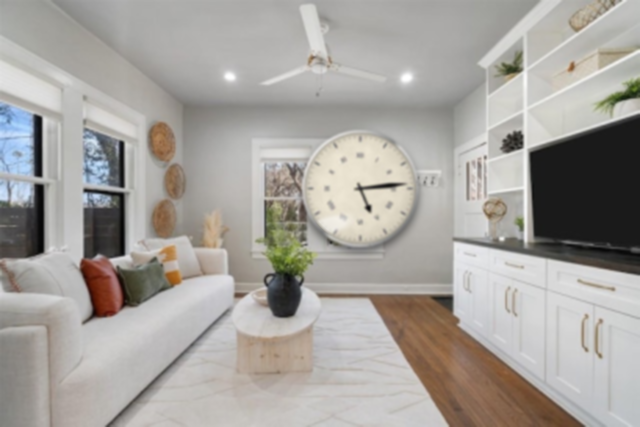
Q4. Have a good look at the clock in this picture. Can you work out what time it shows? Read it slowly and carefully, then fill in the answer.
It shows 5:14
